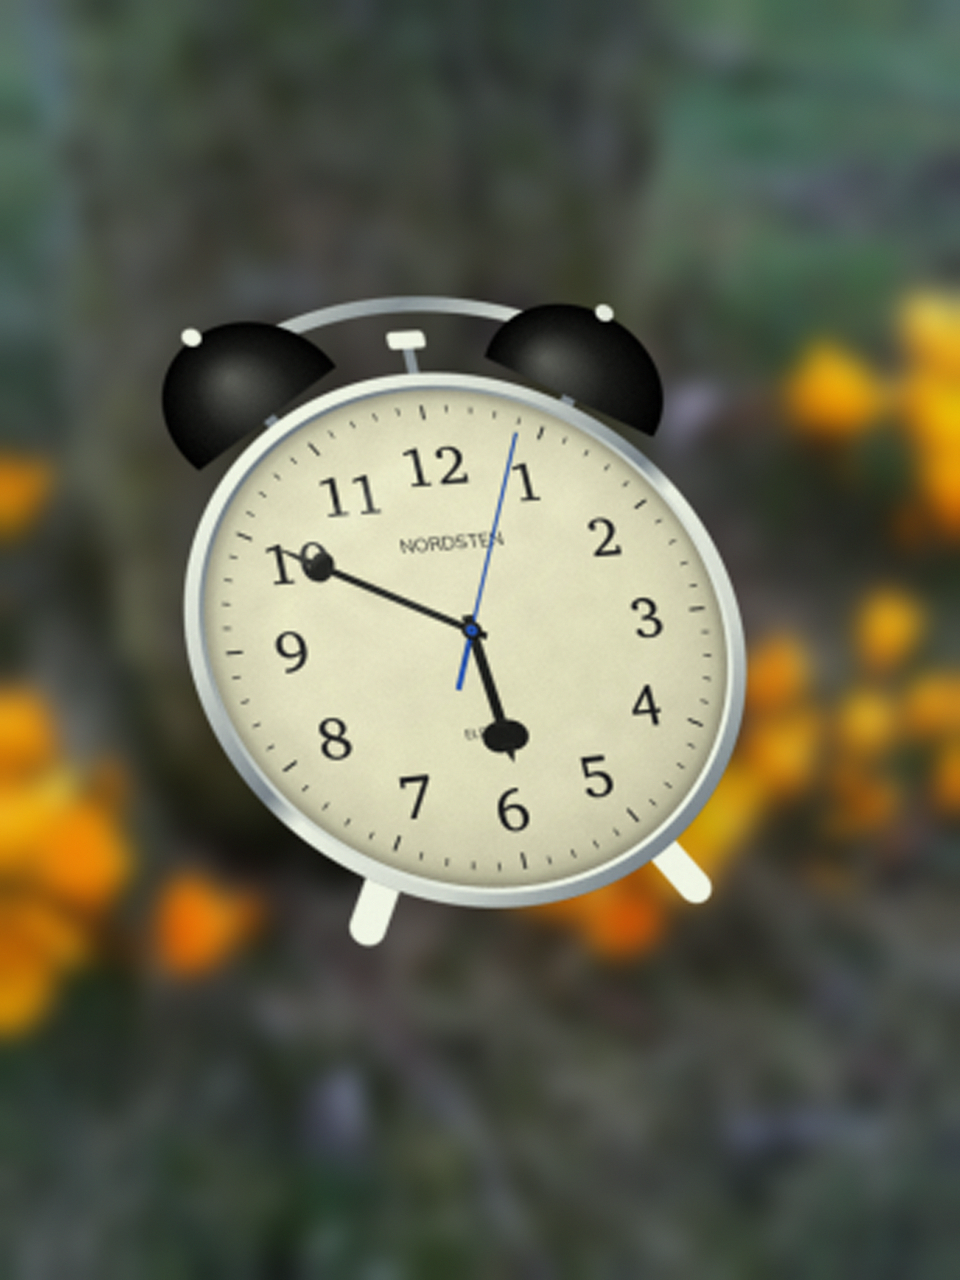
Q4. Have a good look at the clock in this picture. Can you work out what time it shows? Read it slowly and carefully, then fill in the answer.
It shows 5:50:04
